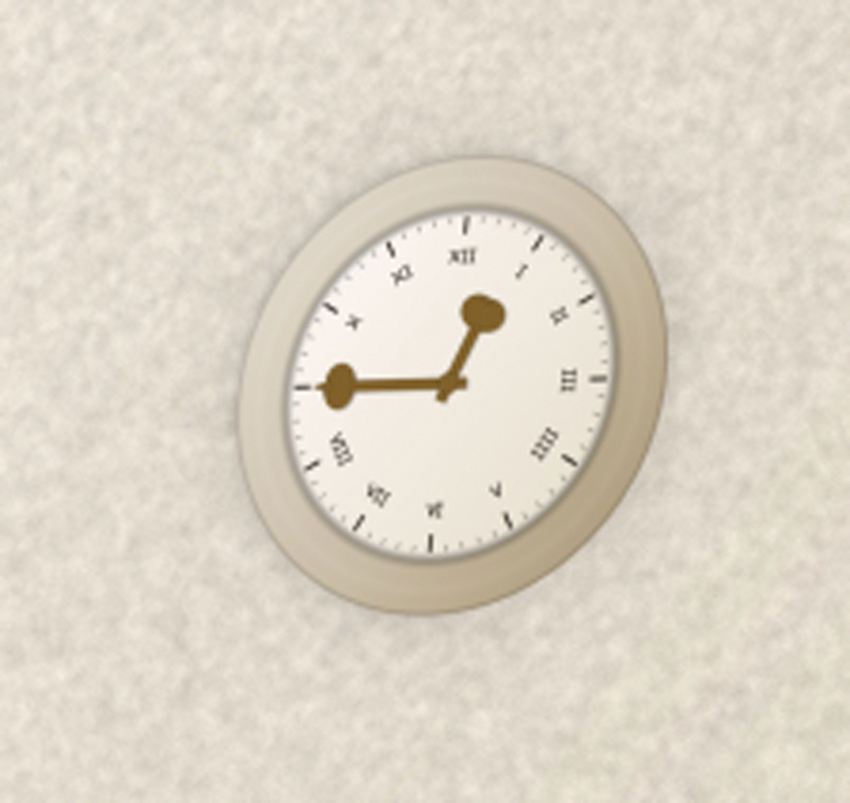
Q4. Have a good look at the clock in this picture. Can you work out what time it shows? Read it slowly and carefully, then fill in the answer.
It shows 12:45
